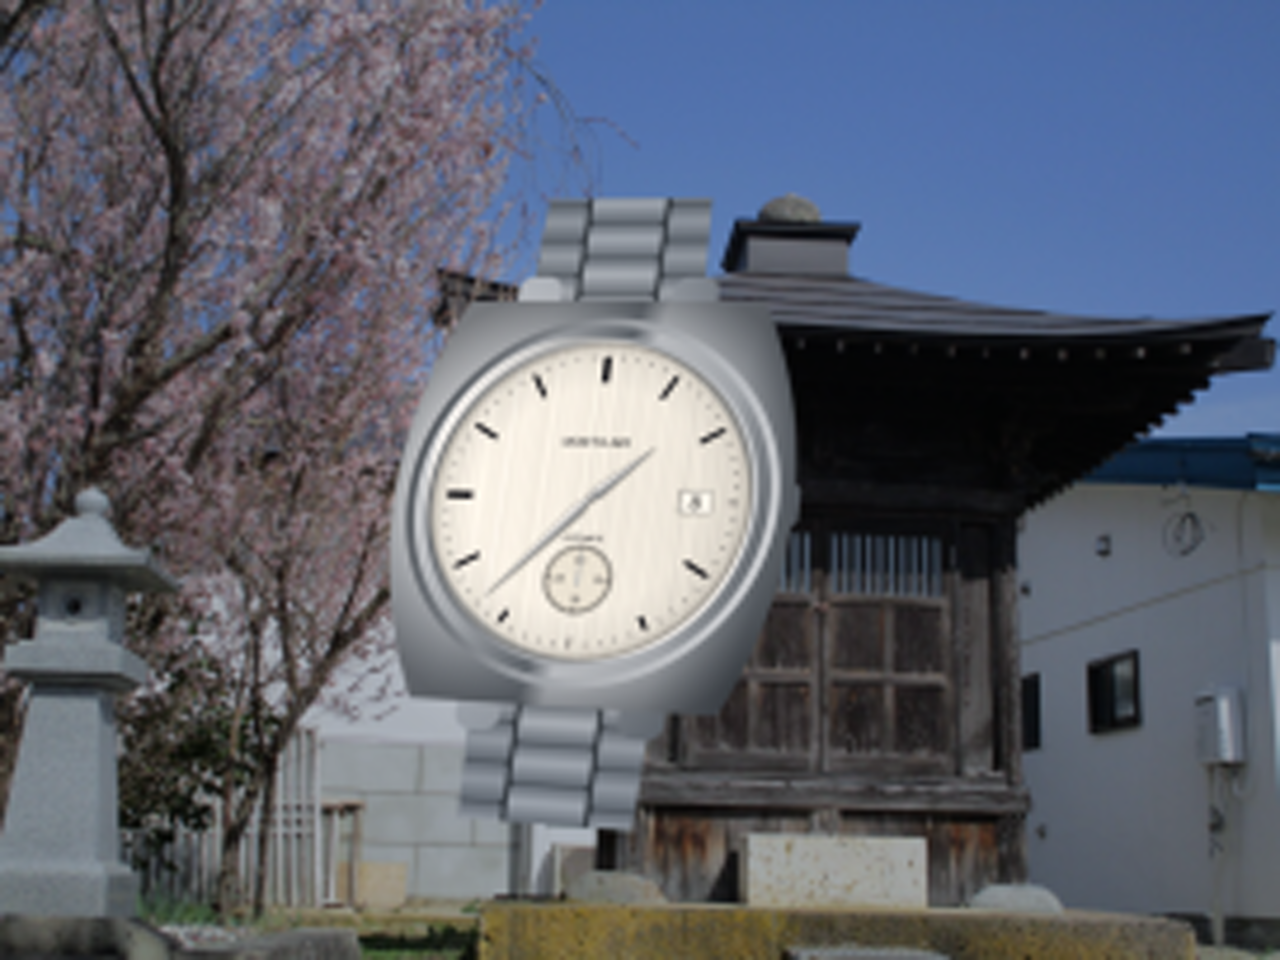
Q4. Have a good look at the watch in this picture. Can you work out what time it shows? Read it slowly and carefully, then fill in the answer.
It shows 1:37
